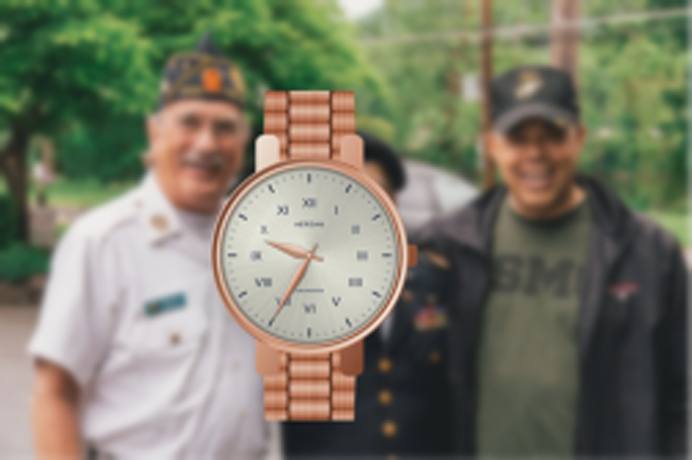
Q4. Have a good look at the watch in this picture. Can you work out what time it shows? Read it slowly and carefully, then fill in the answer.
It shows 9:35
